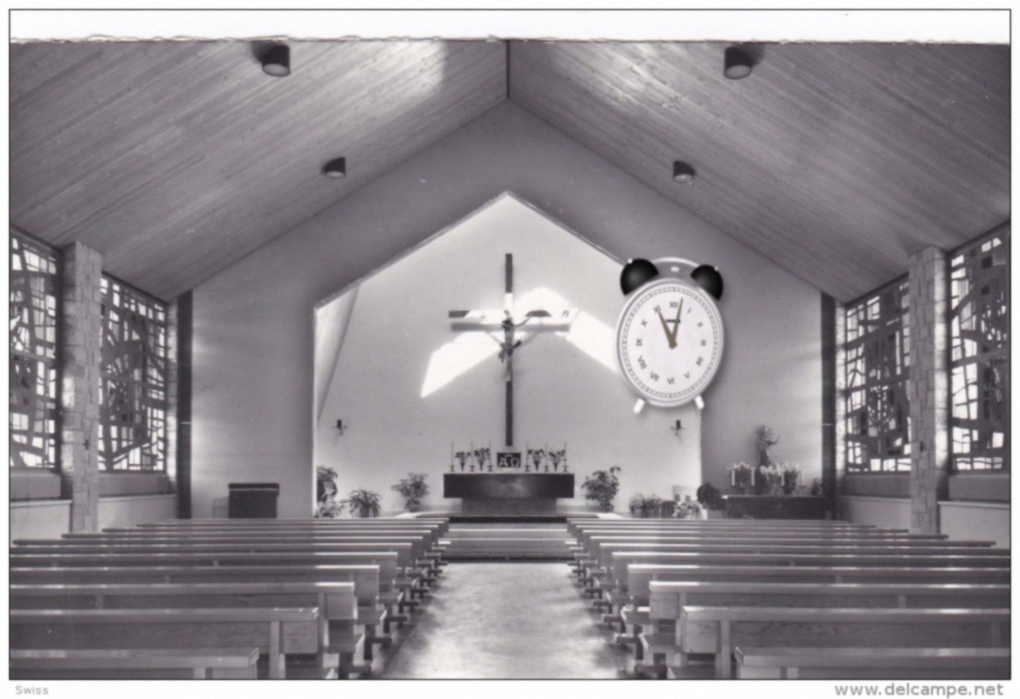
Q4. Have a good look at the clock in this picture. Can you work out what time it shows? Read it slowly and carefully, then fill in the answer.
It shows 11:02
